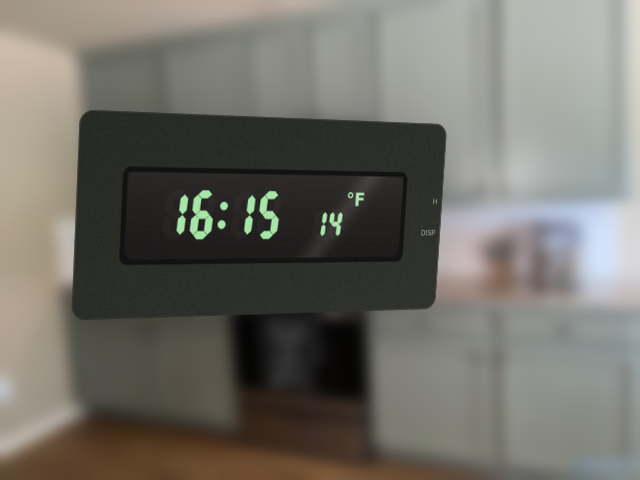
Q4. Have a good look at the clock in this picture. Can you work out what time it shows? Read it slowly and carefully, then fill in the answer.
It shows 16:15
